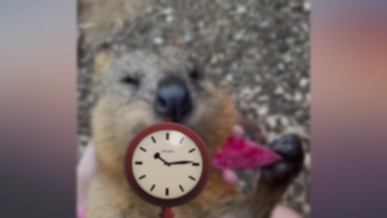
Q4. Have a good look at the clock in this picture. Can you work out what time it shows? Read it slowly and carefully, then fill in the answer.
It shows 10:14
